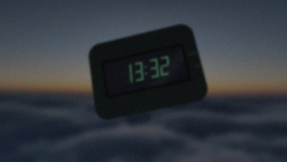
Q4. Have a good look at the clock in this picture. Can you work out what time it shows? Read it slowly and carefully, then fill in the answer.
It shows 13:32
